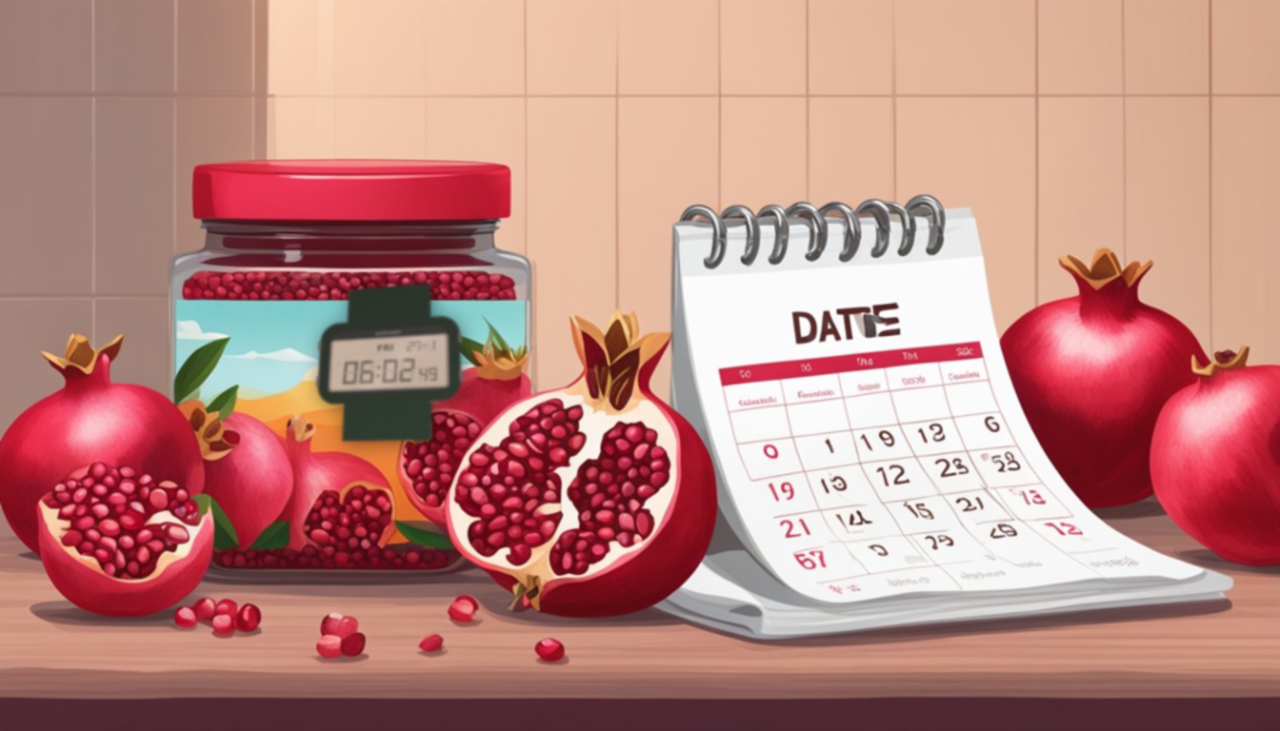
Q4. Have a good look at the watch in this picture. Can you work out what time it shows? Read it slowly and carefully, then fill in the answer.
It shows 6:02
